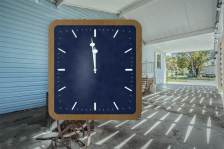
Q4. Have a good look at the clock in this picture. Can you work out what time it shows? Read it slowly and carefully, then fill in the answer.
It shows 11:59
